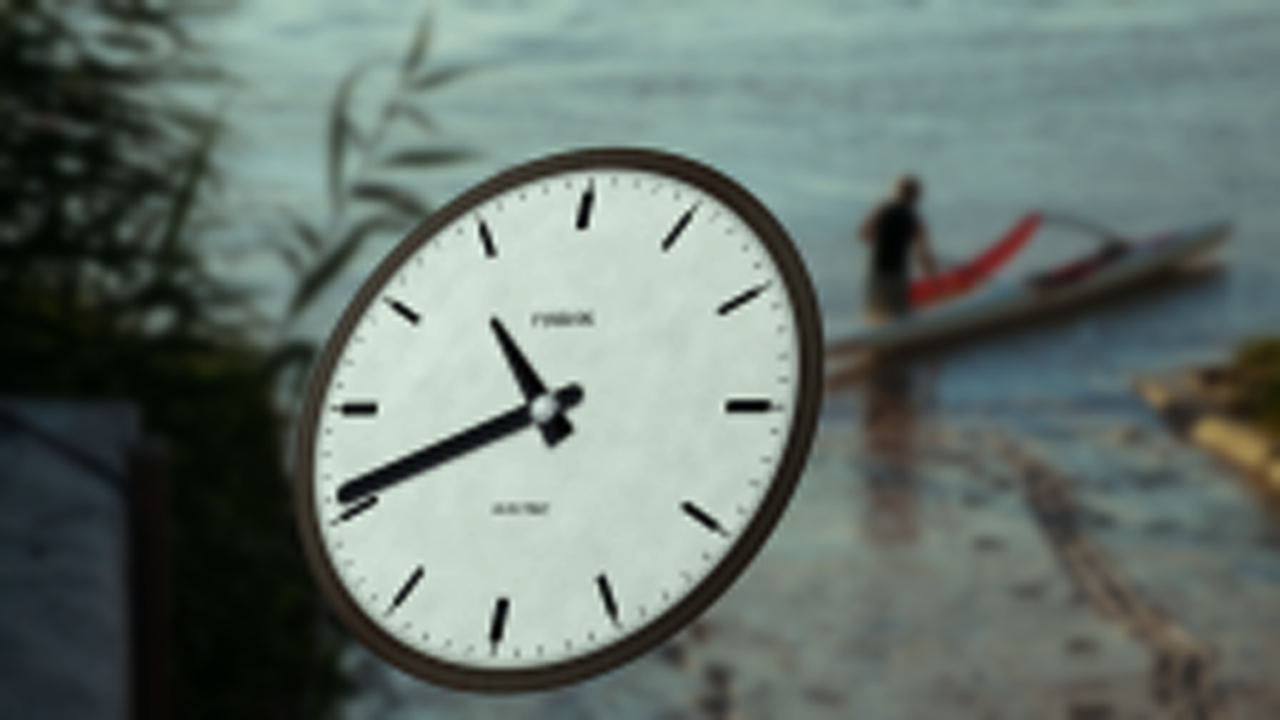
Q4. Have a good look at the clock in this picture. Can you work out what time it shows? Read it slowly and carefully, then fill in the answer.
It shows 10:41
